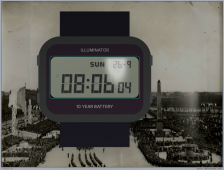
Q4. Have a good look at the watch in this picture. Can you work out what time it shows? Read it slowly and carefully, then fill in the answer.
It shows 8:06:04
